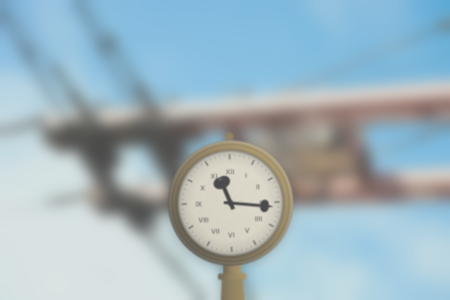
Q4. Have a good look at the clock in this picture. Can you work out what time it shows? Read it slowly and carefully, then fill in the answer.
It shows 11:16
